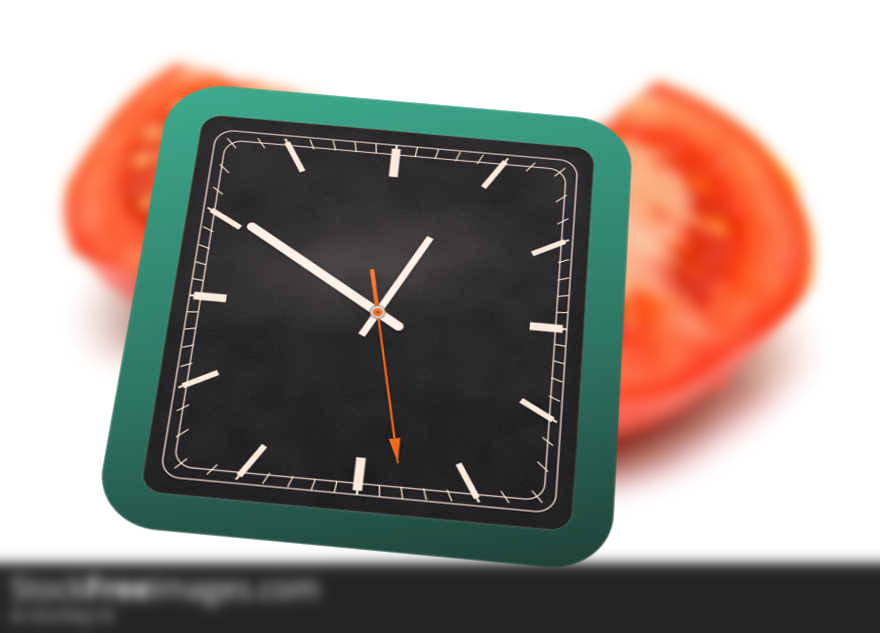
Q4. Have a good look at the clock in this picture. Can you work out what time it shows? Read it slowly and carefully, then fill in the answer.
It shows 12:50:28
